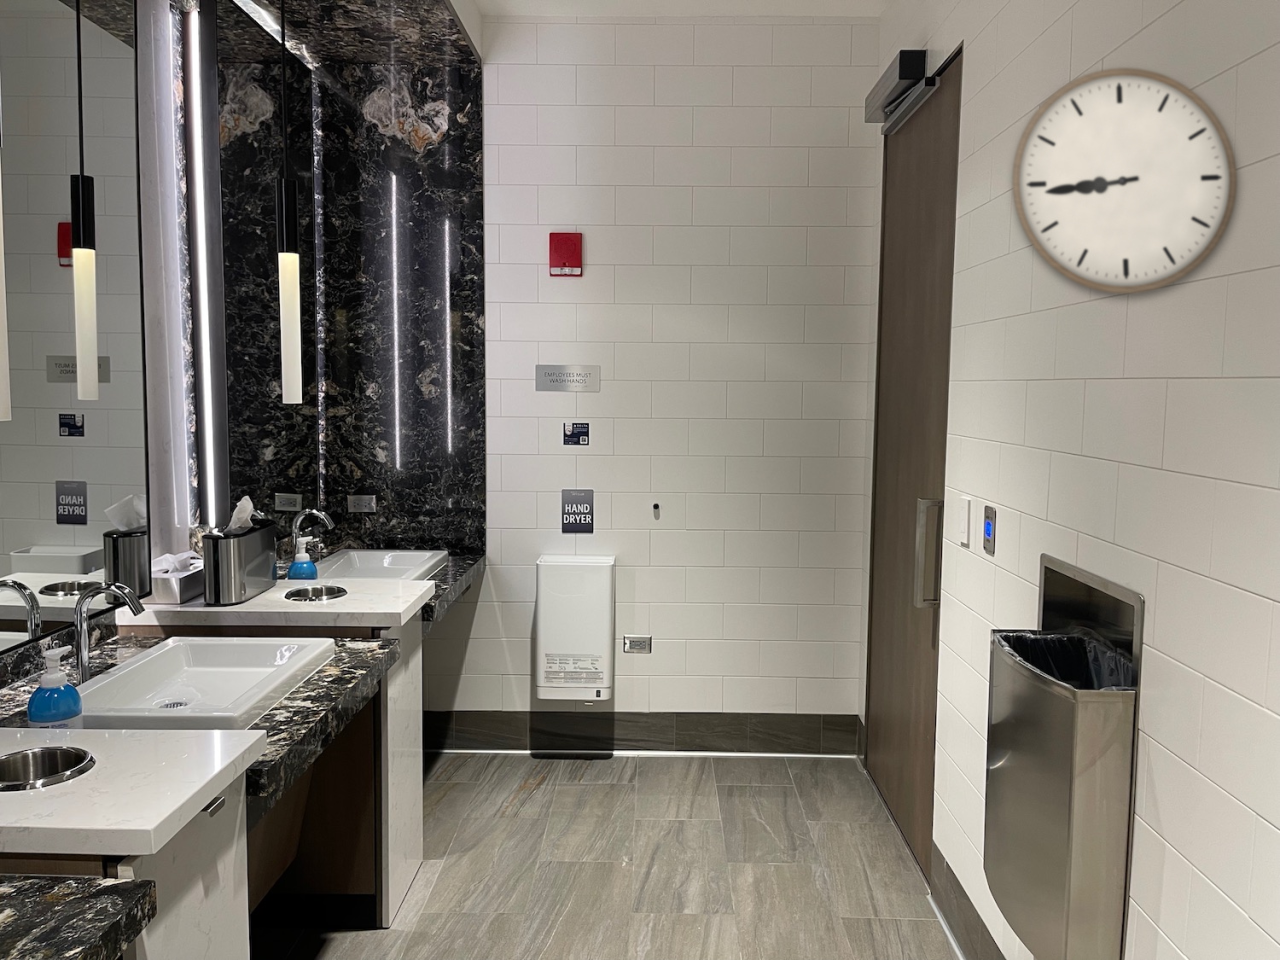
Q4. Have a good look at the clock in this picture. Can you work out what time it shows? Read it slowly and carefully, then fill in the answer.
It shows 8:44
